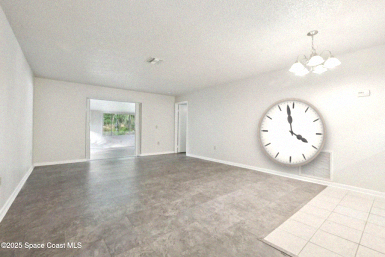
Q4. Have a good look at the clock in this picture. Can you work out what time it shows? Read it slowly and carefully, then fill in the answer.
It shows 3:58
